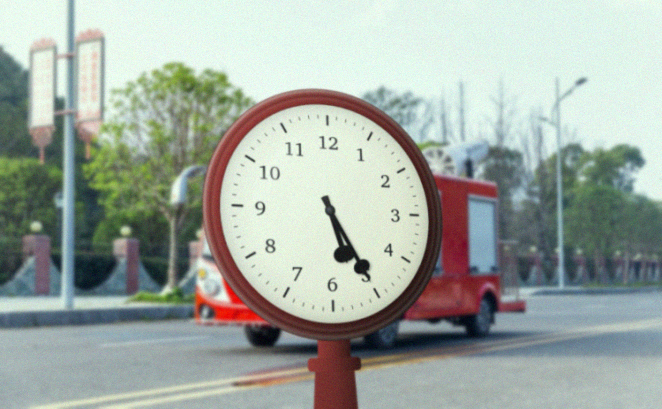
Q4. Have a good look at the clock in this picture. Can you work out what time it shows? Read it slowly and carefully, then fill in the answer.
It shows 5:25
